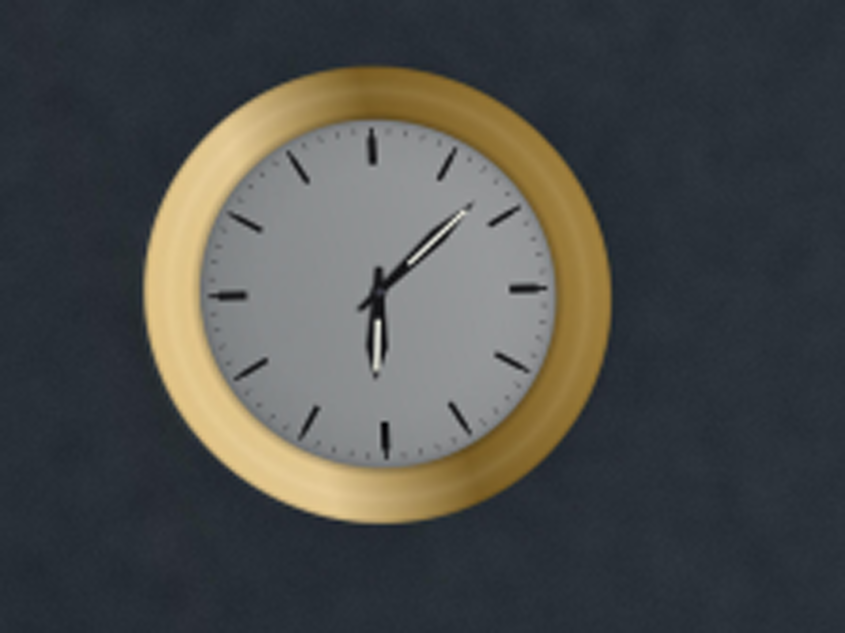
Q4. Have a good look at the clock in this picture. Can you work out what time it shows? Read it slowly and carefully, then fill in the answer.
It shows 6:08
